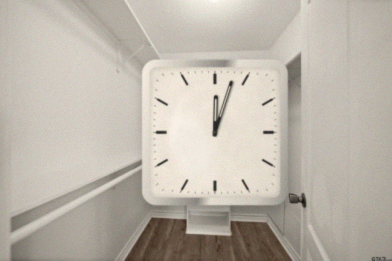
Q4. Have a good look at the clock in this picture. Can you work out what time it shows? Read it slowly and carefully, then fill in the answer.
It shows 12:03
